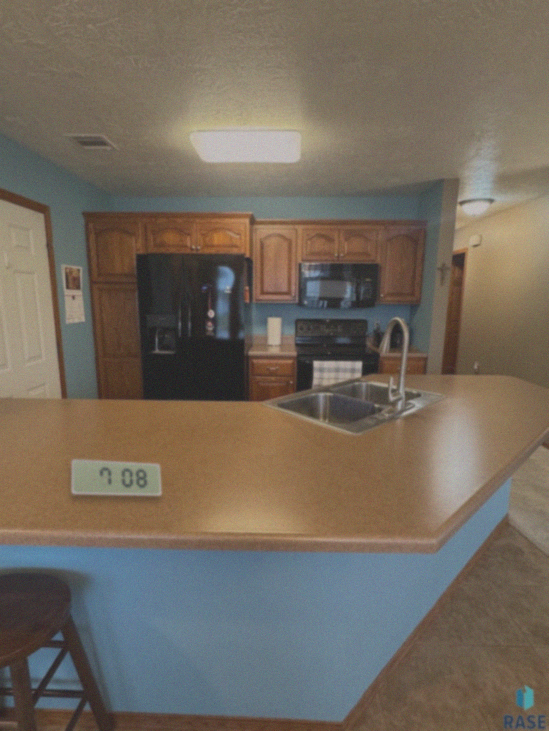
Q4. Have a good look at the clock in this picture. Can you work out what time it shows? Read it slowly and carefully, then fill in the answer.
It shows 7:08
